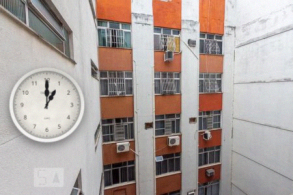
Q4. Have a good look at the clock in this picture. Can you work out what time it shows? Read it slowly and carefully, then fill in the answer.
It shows 1:00
